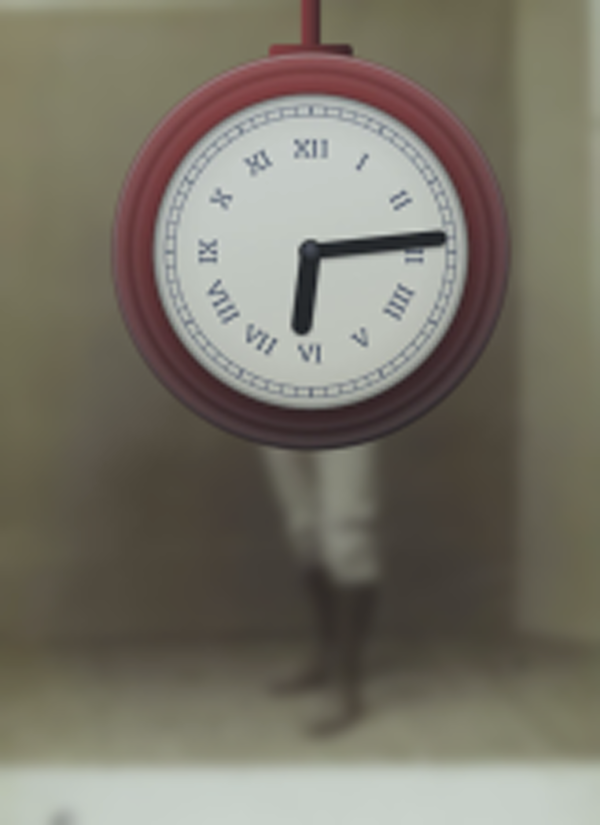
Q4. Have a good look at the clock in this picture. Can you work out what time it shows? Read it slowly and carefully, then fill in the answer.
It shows 6:14
